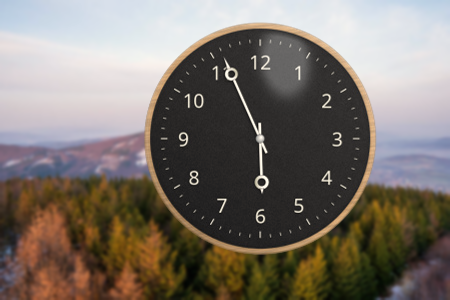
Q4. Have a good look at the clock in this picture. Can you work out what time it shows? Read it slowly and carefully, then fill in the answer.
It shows 5:56
